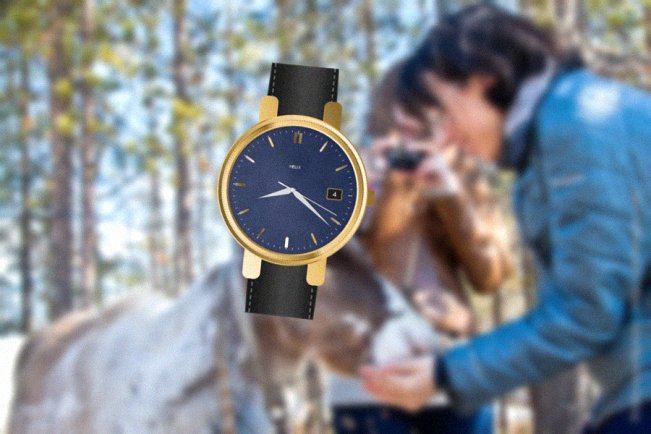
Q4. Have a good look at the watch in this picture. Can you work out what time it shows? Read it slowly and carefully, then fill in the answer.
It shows 8:21:19
